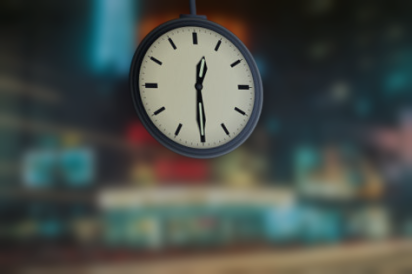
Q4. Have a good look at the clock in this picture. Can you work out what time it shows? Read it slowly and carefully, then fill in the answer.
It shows 12:30
